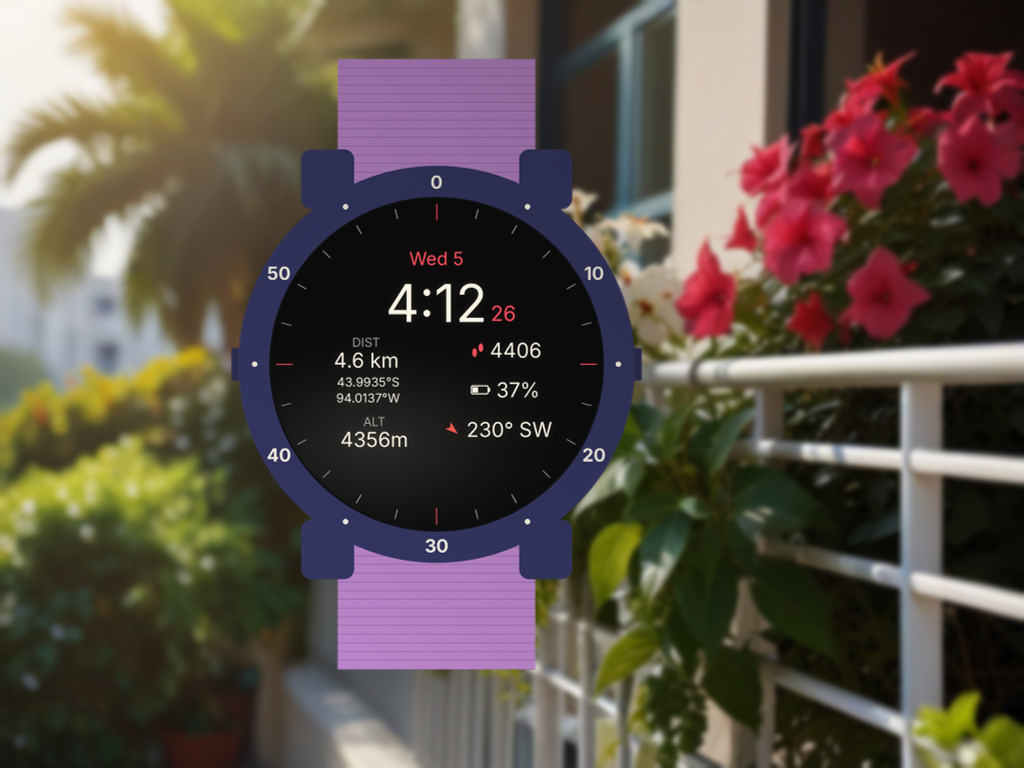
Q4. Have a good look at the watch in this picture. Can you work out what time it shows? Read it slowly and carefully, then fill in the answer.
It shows 4:12:26
